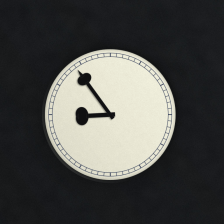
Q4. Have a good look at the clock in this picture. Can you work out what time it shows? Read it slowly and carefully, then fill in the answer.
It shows 8:54
